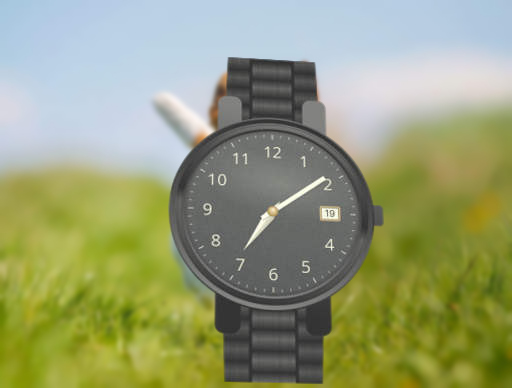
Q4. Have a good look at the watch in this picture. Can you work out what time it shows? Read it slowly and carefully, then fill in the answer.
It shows 7:09
